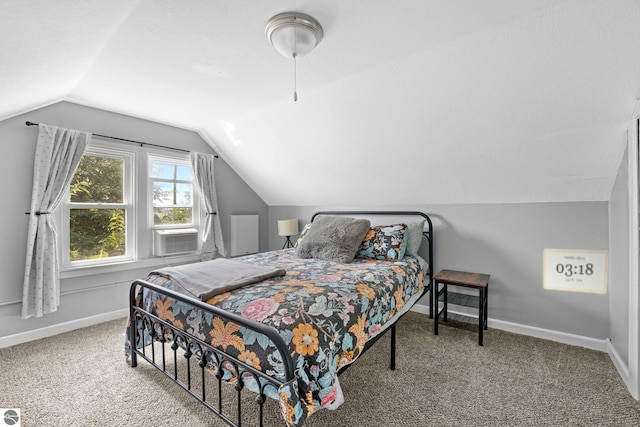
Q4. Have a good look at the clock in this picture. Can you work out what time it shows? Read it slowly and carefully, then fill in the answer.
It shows 3:18
